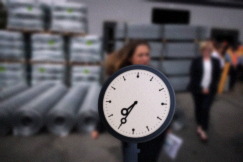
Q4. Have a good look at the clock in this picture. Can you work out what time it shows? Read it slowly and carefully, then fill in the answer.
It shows 7:35
